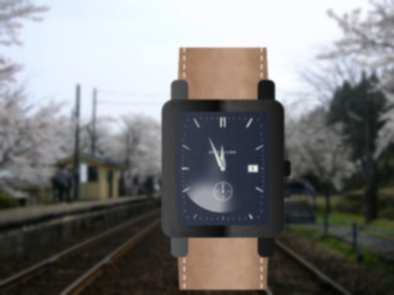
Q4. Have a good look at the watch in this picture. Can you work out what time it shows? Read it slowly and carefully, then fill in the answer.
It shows 11:56
